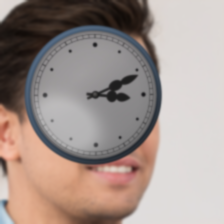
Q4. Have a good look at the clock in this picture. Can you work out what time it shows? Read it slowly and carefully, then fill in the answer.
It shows 3:11
